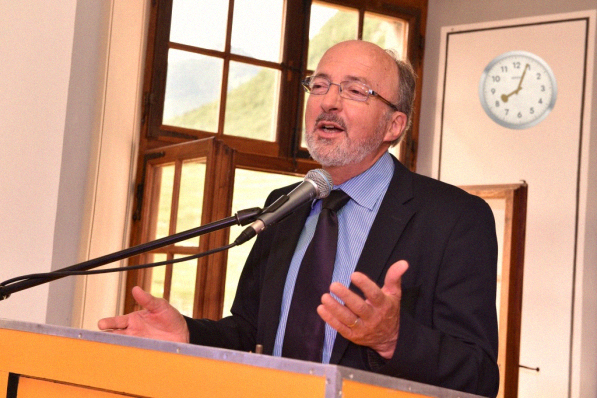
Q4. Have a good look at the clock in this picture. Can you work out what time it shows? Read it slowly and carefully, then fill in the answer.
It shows 8:04
